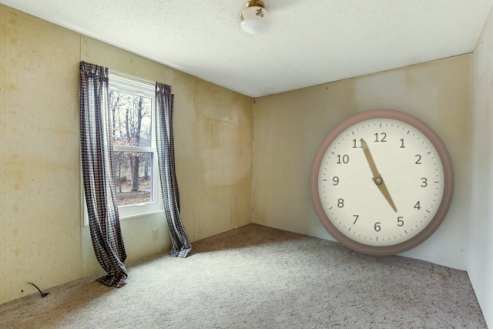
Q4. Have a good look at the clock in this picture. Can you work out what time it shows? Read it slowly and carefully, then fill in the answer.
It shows 4:56
